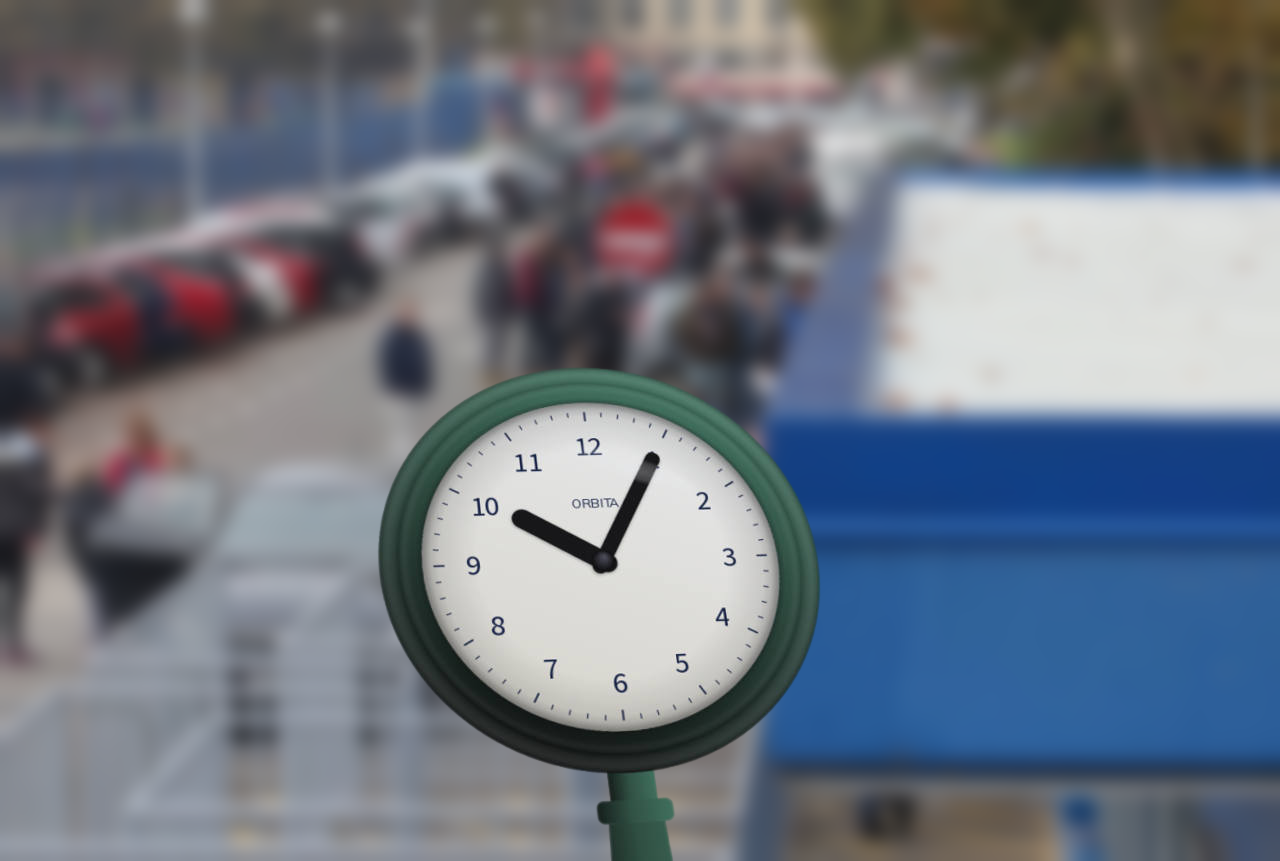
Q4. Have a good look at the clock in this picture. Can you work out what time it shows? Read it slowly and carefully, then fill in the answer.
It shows 10:05
